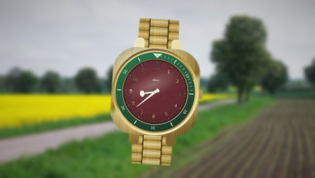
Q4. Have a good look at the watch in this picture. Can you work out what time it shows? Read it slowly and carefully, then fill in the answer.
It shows 8:38
